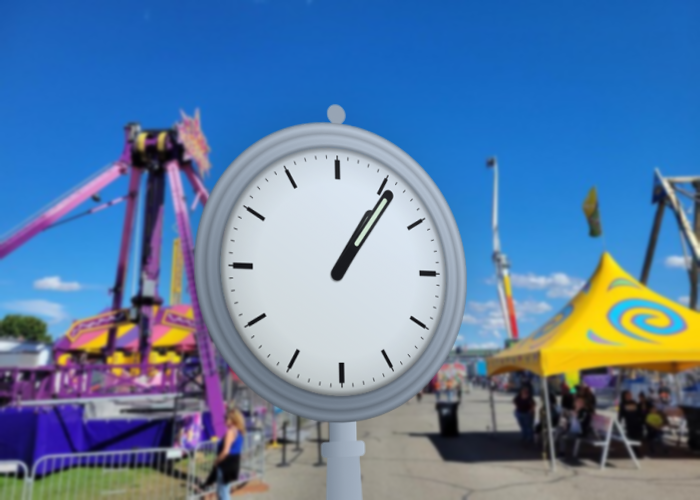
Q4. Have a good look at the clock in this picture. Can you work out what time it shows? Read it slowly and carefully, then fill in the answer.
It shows 1:06
